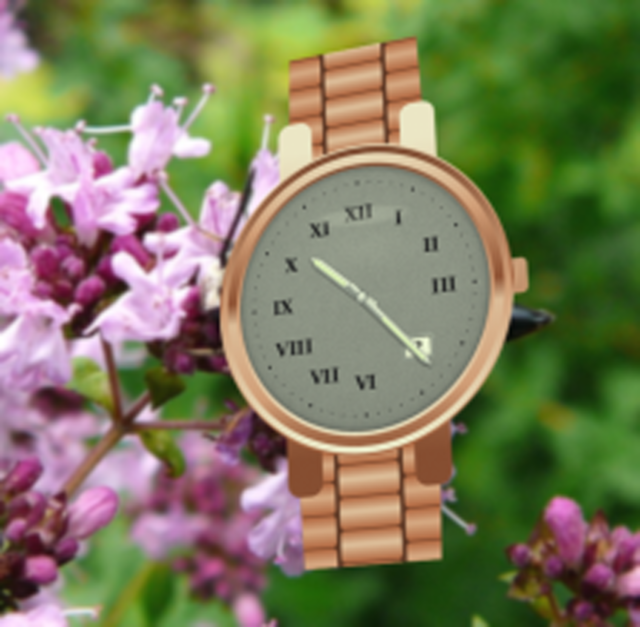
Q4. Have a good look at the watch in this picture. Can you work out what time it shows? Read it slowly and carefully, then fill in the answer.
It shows 10:23
